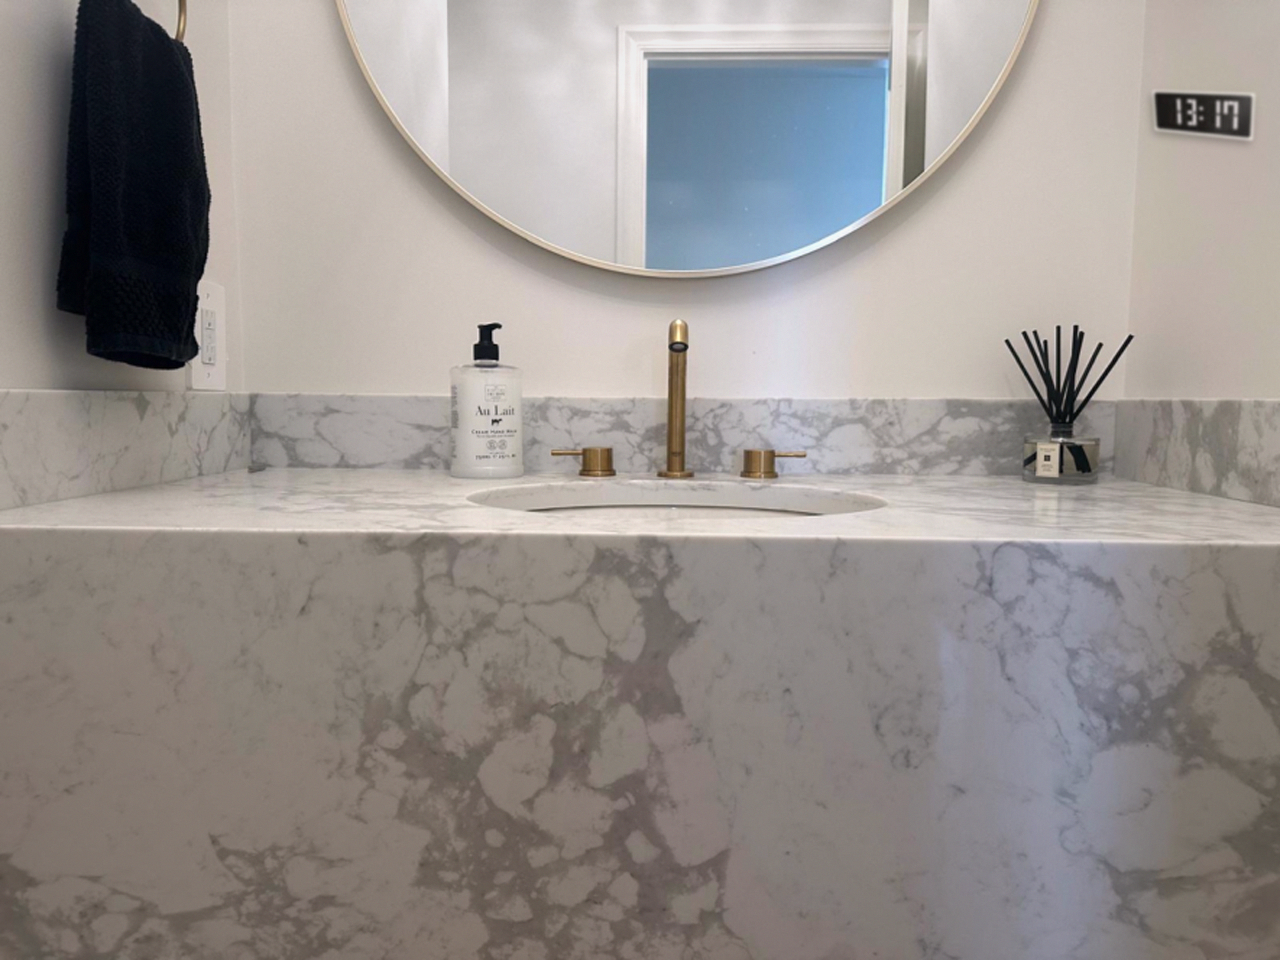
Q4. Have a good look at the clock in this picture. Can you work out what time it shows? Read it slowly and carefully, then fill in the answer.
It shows 13:17
